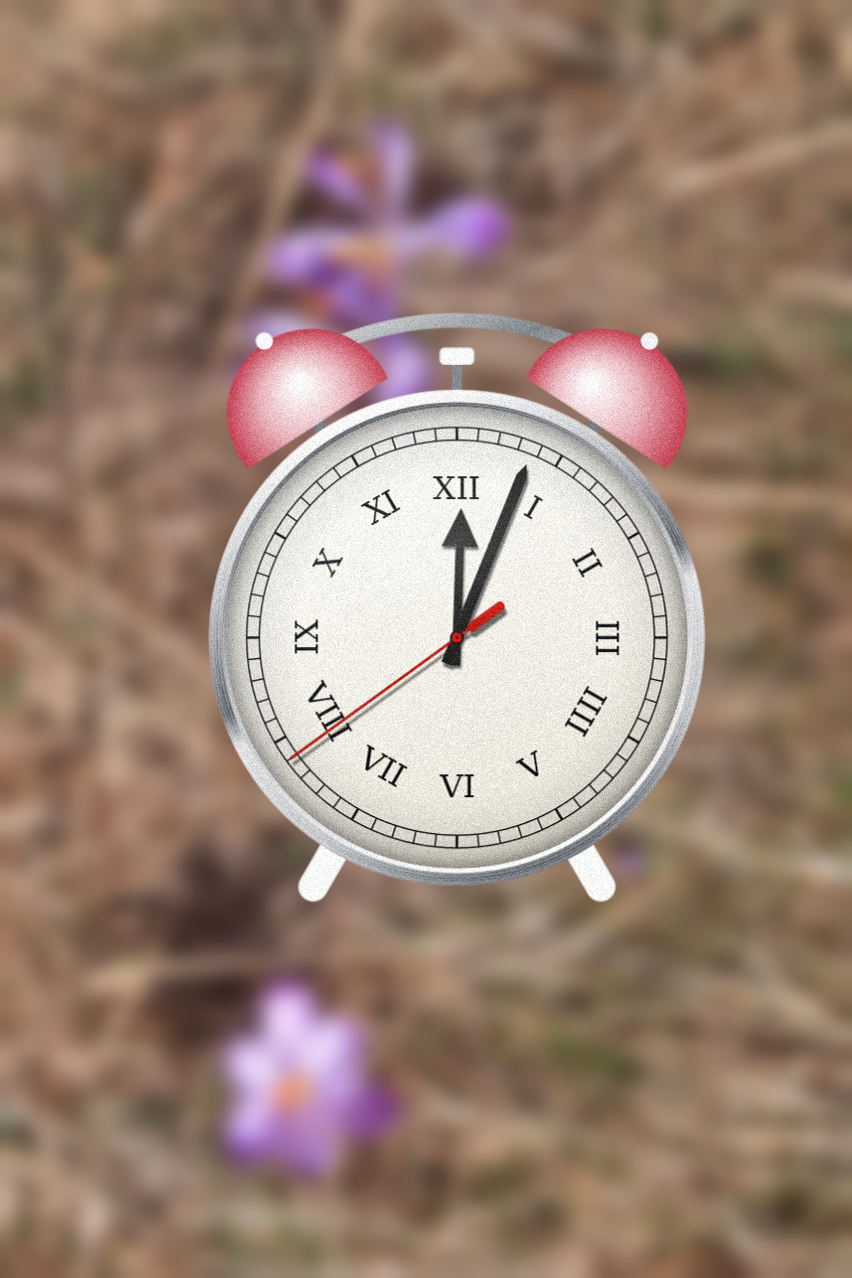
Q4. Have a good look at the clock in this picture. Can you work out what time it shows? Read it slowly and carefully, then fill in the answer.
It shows 12:03:39
